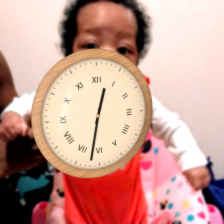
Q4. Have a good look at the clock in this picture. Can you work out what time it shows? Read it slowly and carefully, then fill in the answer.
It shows 12:32
